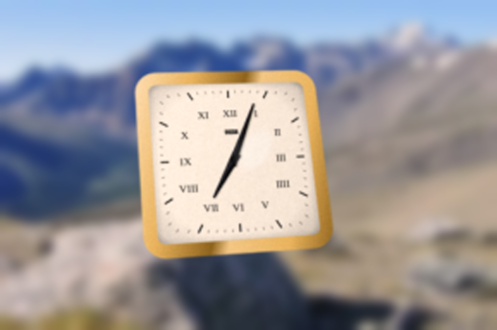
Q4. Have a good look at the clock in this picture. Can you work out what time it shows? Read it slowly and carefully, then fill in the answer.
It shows 7:04
